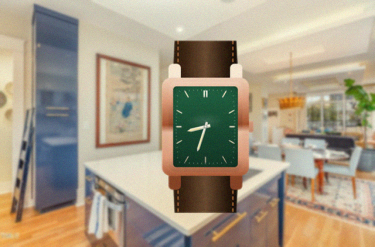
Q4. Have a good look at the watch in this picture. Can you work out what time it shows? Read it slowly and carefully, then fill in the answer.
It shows 8:33
